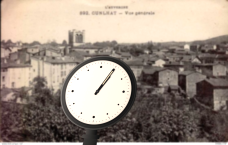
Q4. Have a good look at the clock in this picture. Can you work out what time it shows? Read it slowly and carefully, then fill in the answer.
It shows 1:05
